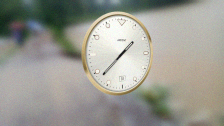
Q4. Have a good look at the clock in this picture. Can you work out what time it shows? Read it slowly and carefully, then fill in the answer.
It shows 1:38
